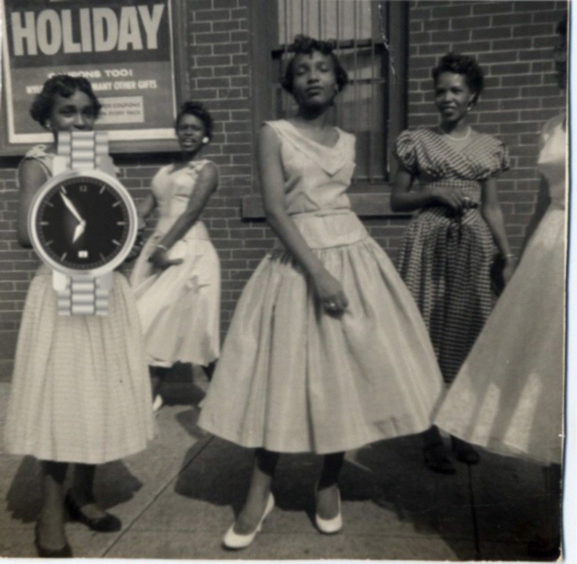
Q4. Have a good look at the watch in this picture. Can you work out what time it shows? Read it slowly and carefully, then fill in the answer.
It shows 6:54
